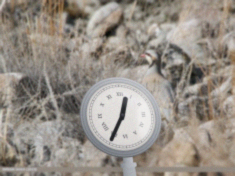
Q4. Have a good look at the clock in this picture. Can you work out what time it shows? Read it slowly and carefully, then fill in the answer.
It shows 12:35
